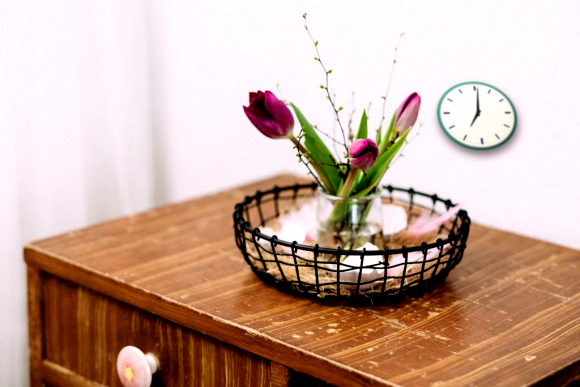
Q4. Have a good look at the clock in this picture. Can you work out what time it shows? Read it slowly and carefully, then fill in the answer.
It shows 7:01
